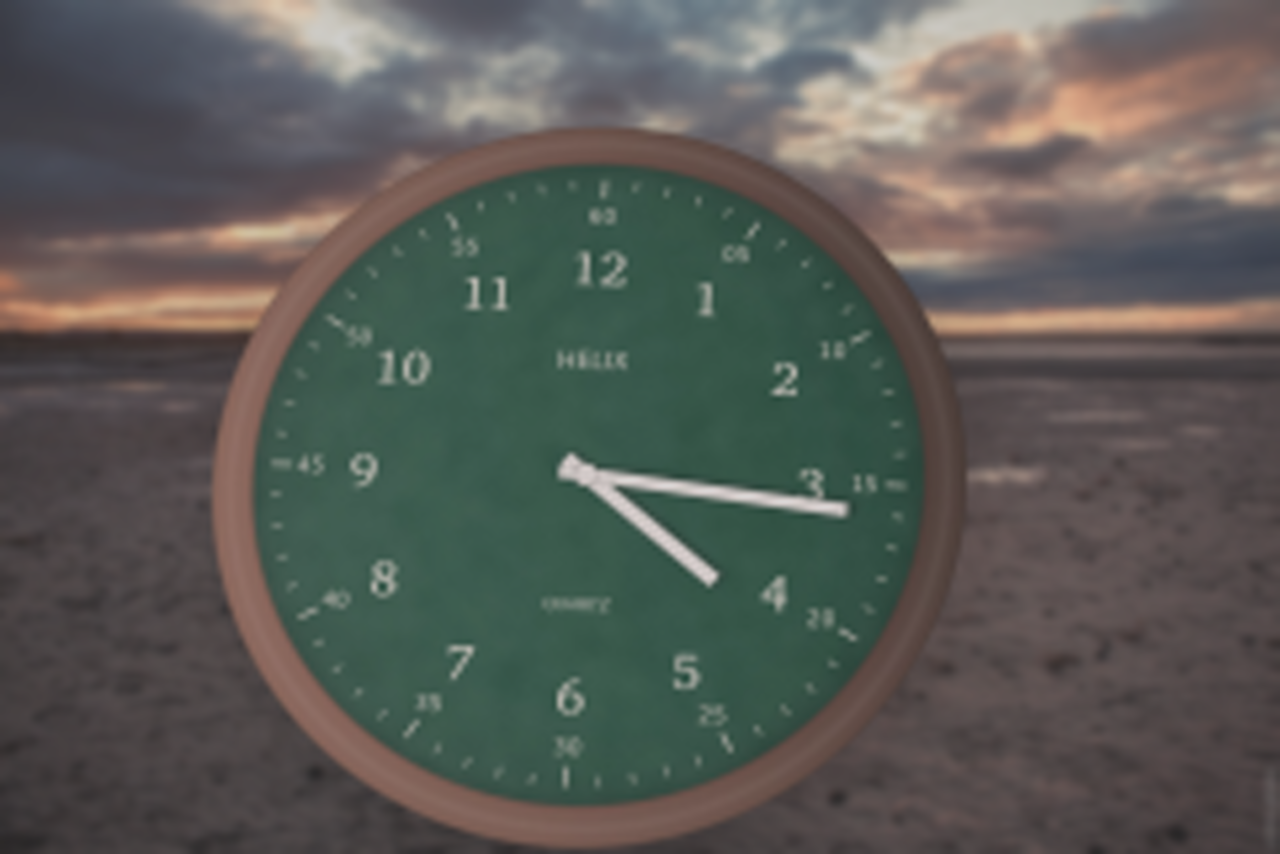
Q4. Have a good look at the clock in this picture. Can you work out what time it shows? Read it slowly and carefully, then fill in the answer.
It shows 4:16
